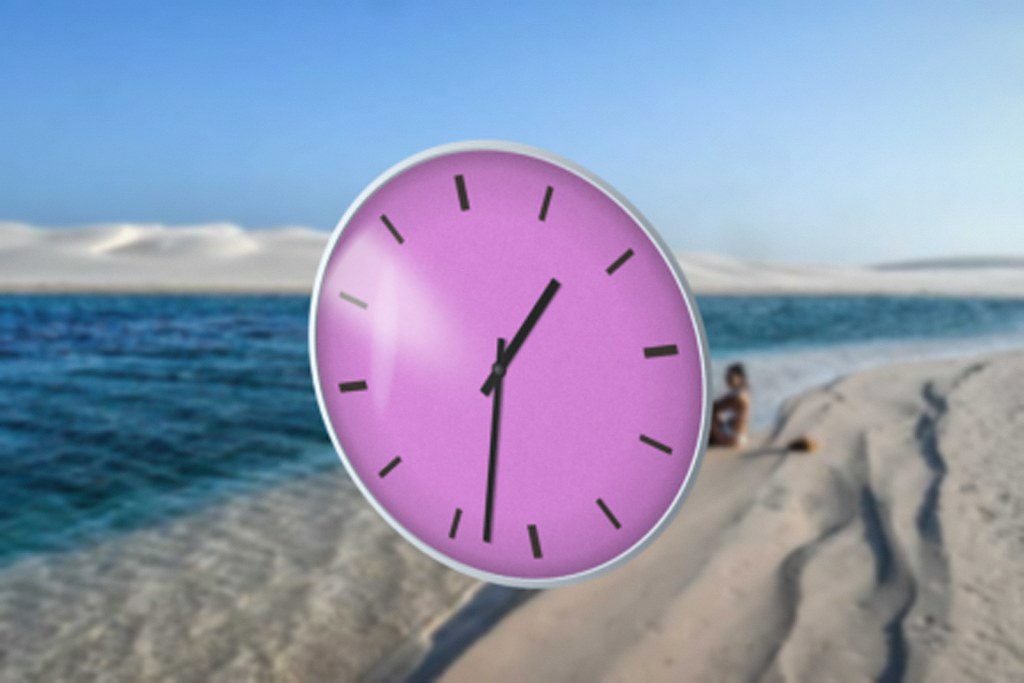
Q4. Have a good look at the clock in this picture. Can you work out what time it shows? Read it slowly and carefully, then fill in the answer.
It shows 1:33
